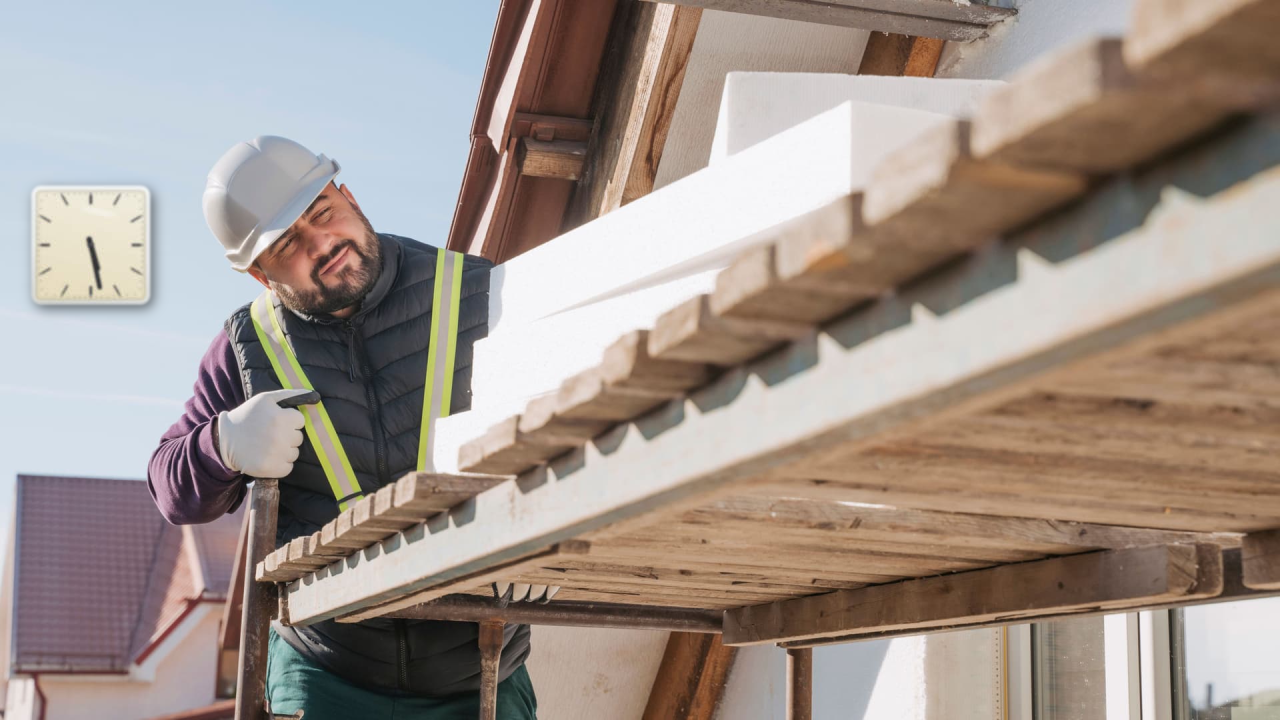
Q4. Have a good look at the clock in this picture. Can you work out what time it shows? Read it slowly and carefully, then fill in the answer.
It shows 5:28
